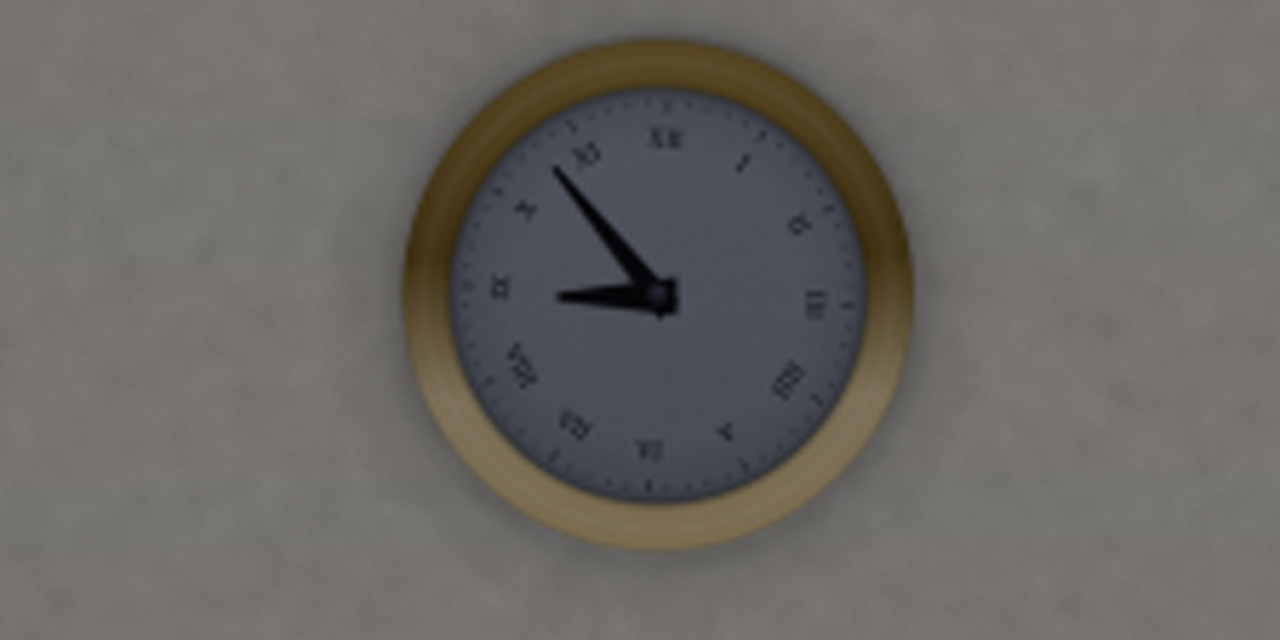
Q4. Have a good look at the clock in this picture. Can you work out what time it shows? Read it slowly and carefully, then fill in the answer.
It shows 8:53
